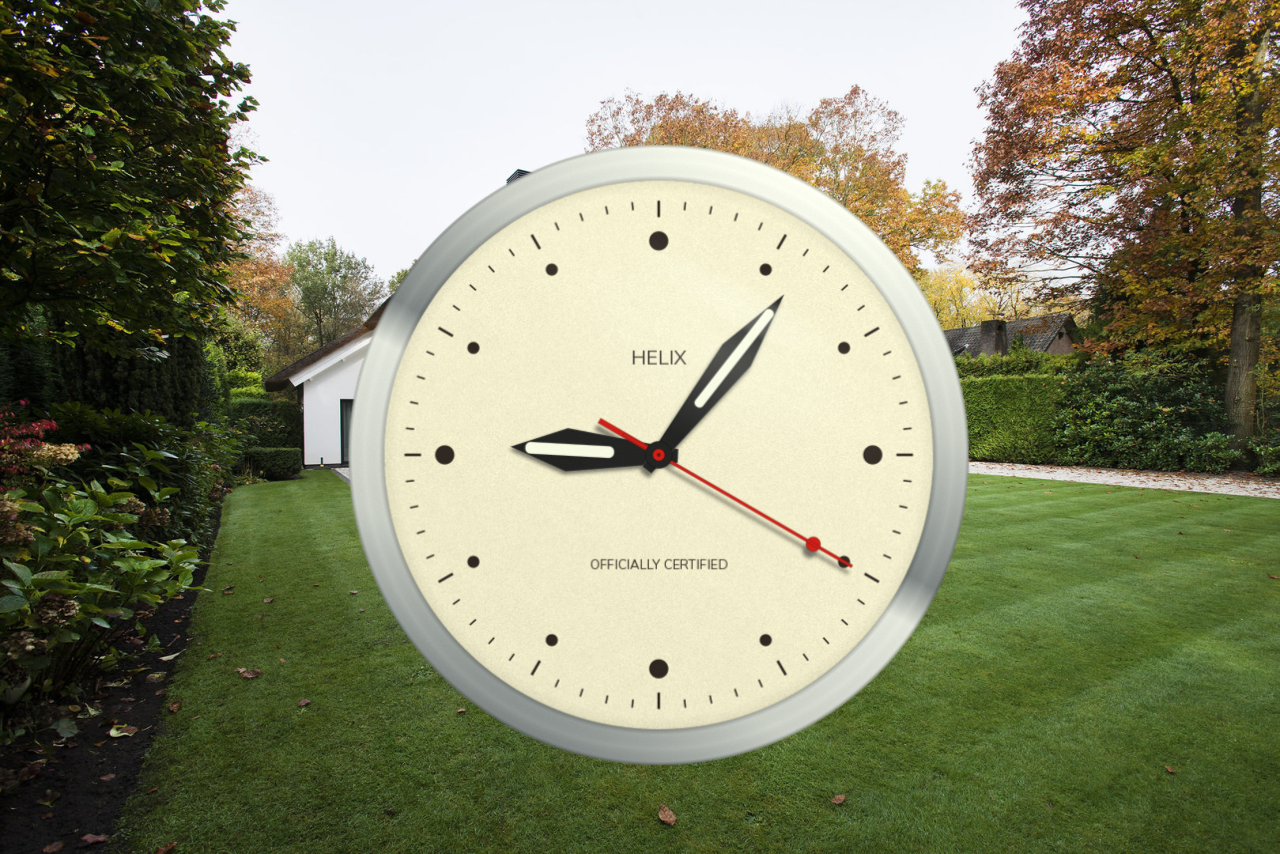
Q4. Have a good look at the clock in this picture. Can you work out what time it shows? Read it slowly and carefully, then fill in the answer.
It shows 9:06:20
